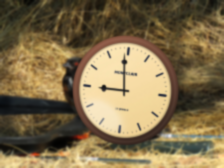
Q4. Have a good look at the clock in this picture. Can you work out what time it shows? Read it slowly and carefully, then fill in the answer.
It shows 8:59
